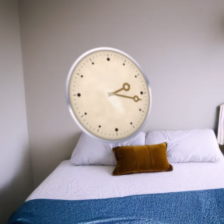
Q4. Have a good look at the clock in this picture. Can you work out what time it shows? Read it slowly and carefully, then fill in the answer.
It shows 2:17
